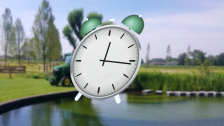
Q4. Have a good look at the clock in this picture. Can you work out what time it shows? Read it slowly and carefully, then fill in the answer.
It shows 12:16
